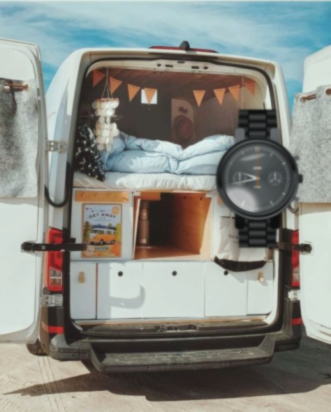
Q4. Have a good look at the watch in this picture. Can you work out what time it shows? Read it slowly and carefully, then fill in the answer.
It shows 9:43
